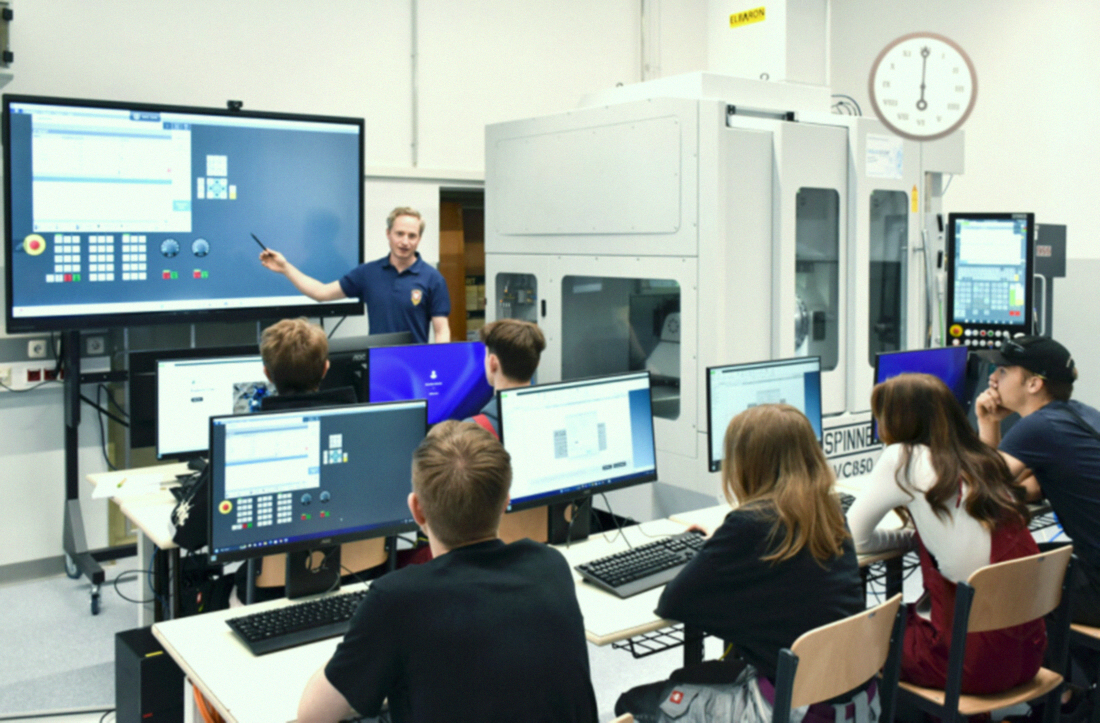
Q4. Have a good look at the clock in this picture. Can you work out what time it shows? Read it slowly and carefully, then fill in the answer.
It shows 6:00
